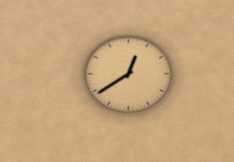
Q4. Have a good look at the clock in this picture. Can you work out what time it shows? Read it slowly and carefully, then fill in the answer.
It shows 12:39
